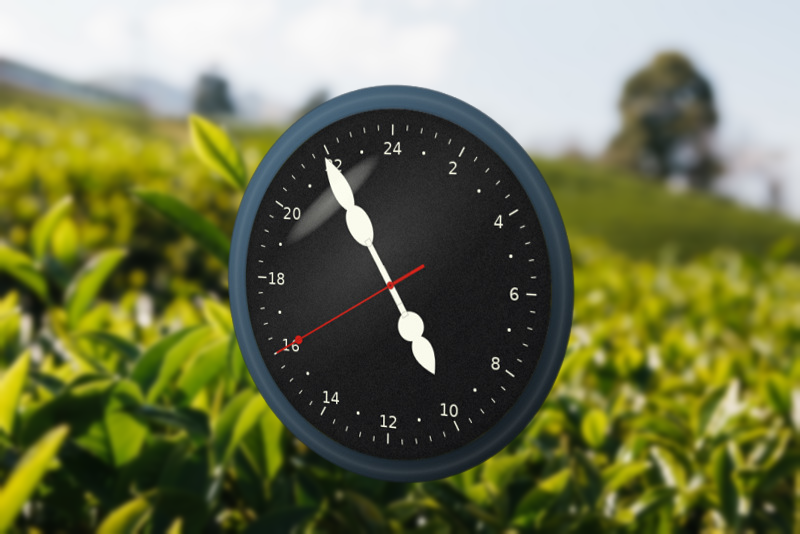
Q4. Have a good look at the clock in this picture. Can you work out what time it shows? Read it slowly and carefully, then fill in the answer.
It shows 9:54:40
